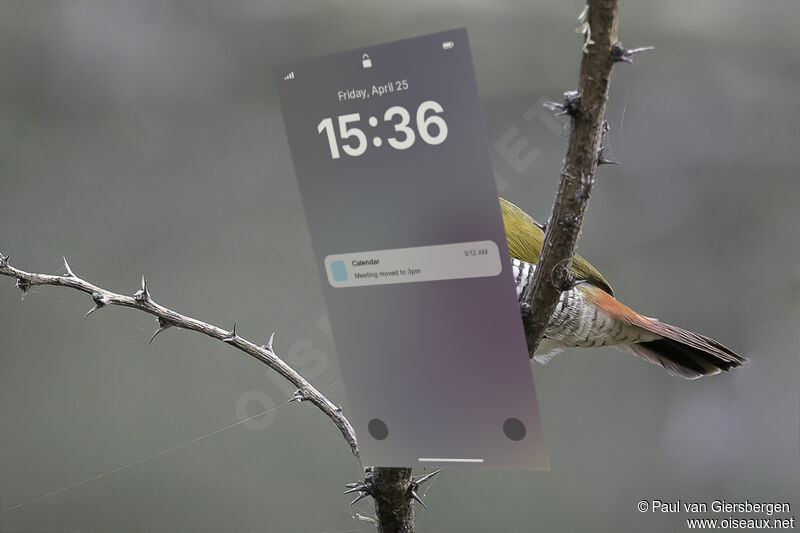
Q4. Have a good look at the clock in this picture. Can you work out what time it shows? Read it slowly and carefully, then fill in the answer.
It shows 15:36
